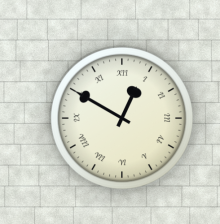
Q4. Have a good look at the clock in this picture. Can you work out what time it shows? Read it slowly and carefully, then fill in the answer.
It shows 12:50
